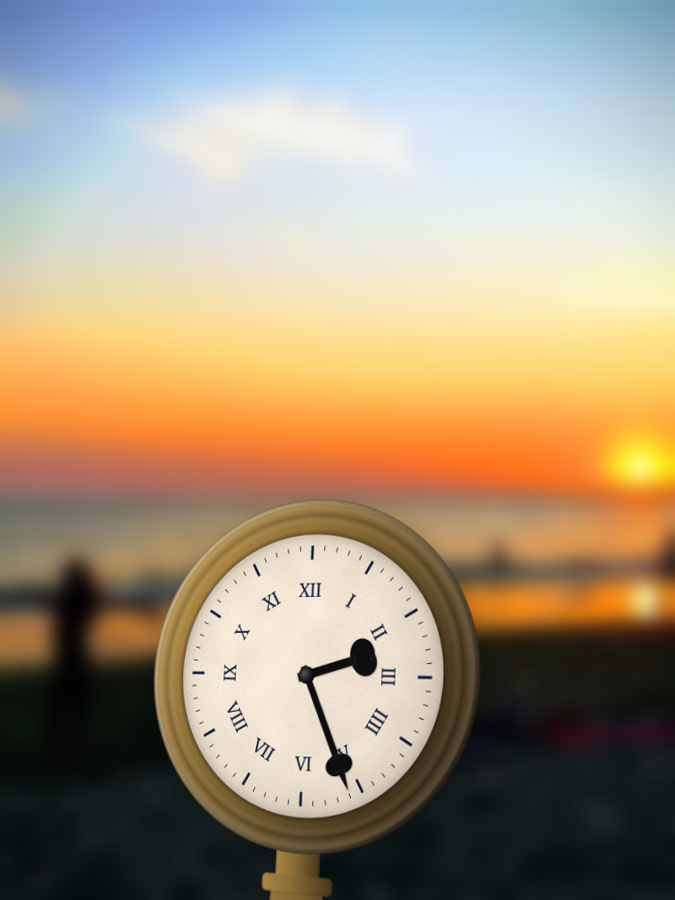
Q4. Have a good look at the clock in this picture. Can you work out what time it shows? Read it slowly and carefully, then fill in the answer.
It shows 2:26
